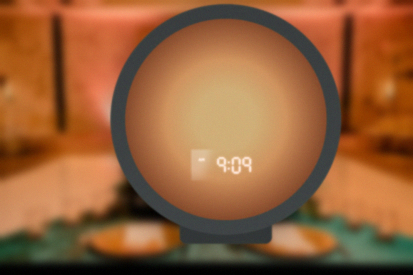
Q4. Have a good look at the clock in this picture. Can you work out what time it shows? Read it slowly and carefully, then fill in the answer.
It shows 9:09
